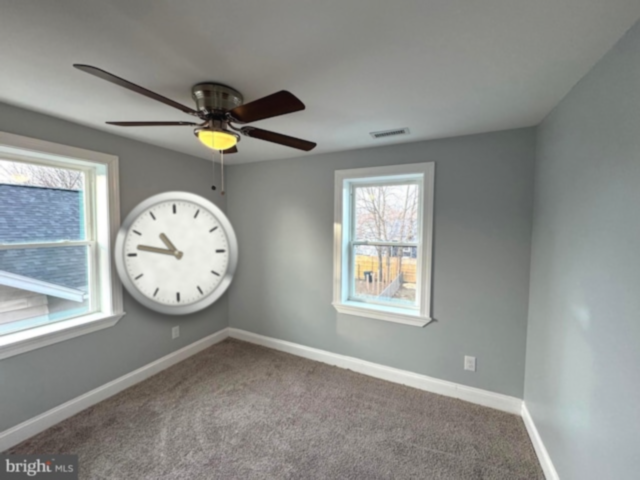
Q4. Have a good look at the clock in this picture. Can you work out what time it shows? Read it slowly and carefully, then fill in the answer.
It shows 10:47
